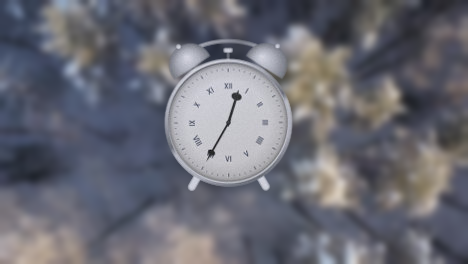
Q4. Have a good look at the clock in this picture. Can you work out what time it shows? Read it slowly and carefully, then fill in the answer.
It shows 12:35
